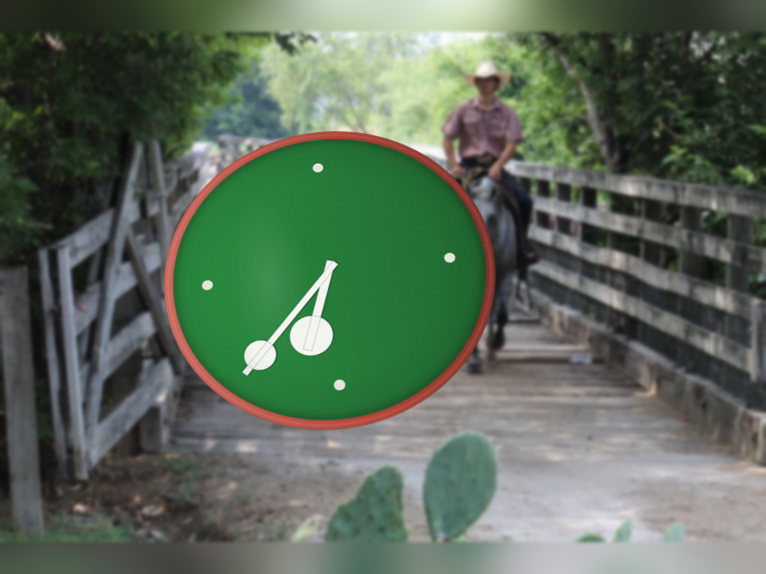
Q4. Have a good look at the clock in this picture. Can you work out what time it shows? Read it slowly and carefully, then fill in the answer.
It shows 6:37
